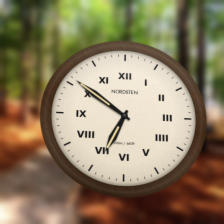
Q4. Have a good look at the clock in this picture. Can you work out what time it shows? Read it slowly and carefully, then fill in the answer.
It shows 6:51
